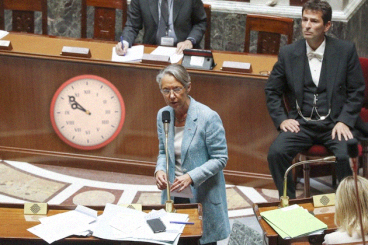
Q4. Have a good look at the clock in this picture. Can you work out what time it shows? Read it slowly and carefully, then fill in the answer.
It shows 9:52
